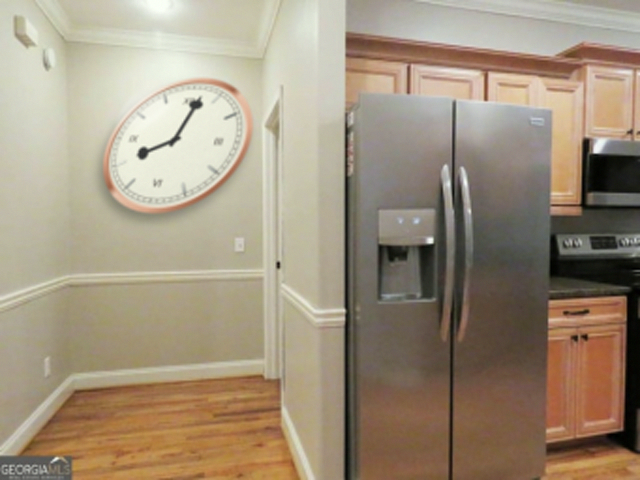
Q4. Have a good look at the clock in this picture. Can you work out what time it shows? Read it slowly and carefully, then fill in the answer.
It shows 8:02
